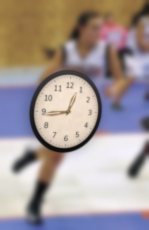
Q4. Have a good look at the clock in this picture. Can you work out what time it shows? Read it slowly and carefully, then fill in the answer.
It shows 12:44
